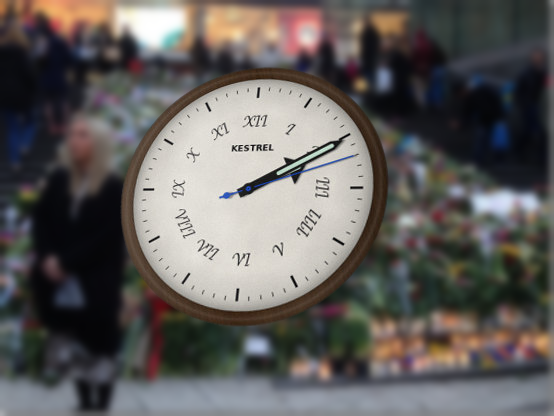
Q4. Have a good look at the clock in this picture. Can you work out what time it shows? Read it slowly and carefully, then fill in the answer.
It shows 2:10:12
